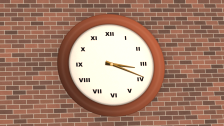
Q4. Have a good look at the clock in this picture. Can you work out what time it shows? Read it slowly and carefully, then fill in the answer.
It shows 3:19
